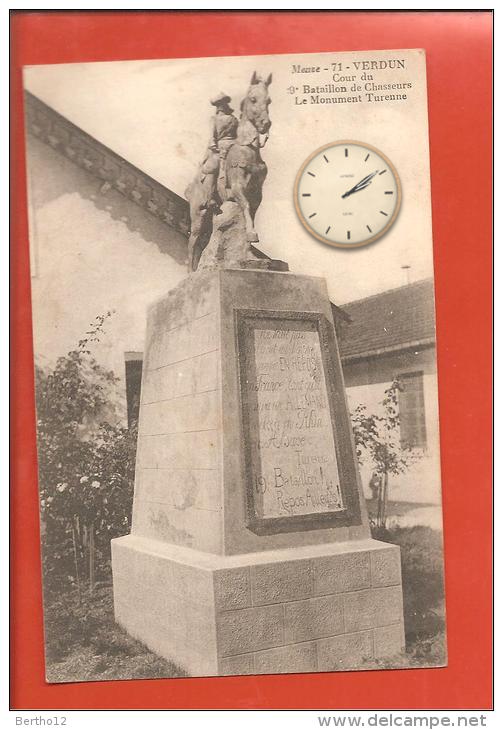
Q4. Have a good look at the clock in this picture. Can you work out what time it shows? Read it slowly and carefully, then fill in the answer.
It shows 2:09
